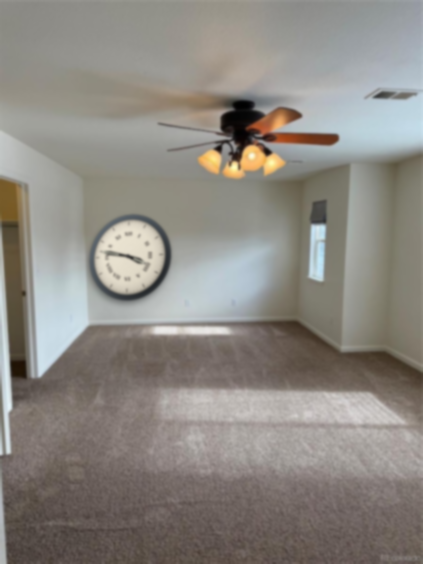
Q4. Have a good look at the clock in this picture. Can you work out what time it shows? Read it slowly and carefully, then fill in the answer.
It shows 3:47
